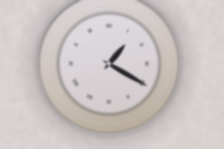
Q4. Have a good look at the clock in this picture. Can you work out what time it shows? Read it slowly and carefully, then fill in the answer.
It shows 1:20
